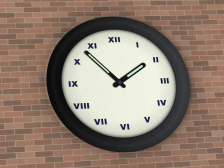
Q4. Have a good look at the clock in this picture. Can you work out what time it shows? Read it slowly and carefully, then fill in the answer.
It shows 1:53
